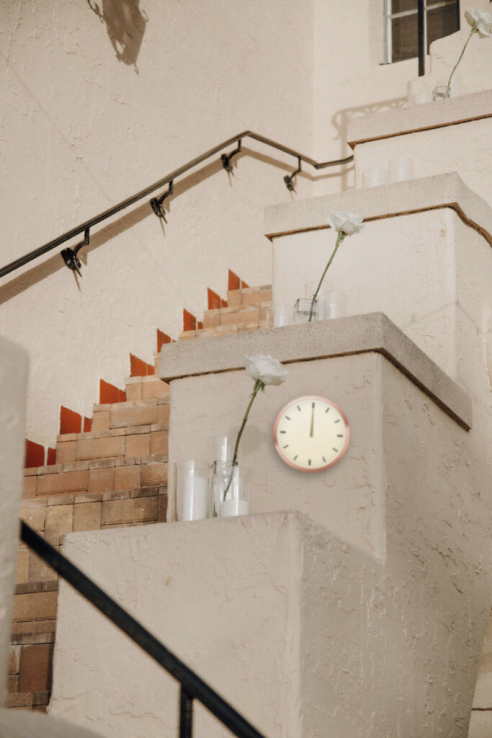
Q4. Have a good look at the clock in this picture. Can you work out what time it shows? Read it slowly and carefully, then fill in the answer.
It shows 12:00
